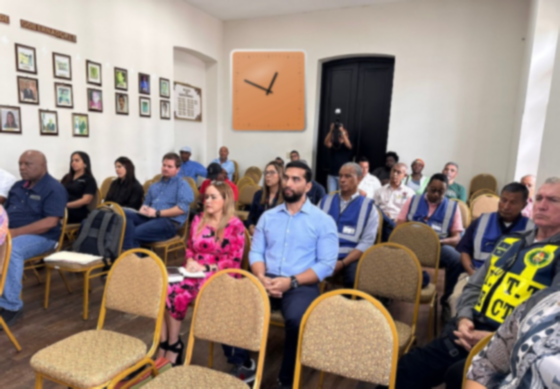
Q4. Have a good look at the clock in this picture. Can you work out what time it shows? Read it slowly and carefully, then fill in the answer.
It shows 12:49
